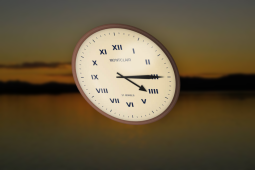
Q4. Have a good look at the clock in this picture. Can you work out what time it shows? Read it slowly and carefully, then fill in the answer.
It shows 4:15
